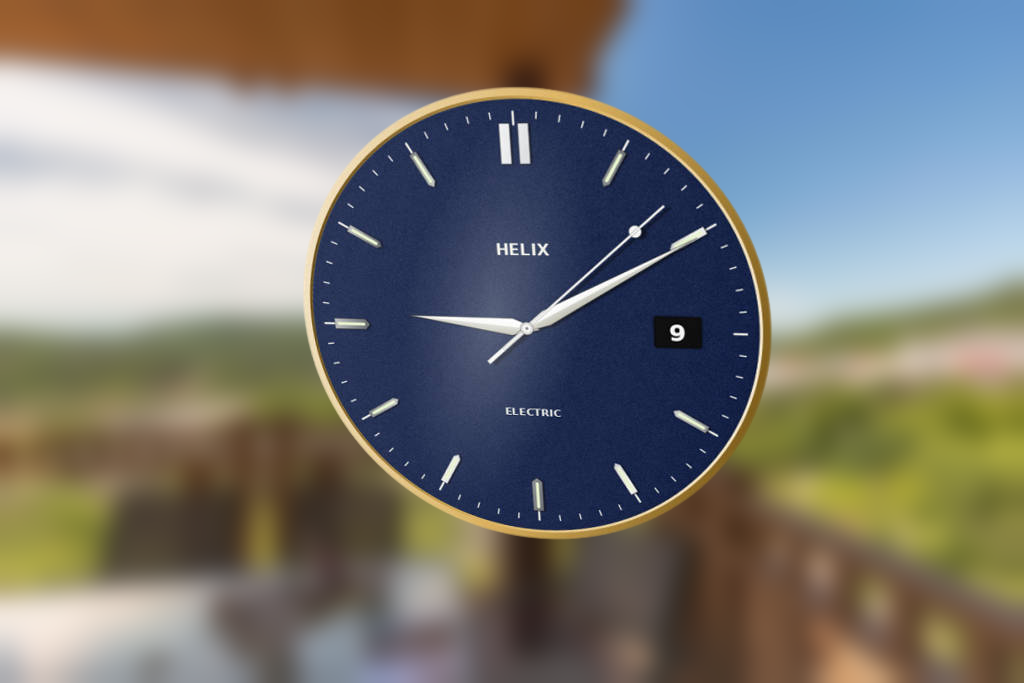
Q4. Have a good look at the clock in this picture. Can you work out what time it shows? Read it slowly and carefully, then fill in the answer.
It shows 9:10:08
